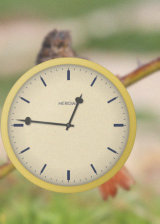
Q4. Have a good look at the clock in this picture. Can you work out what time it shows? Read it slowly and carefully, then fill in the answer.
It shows 12:46
